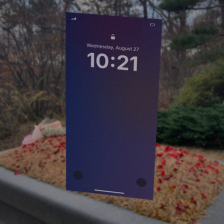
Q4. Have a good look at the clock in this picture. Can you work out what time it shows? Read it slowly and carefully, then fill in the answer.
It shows 10:21
